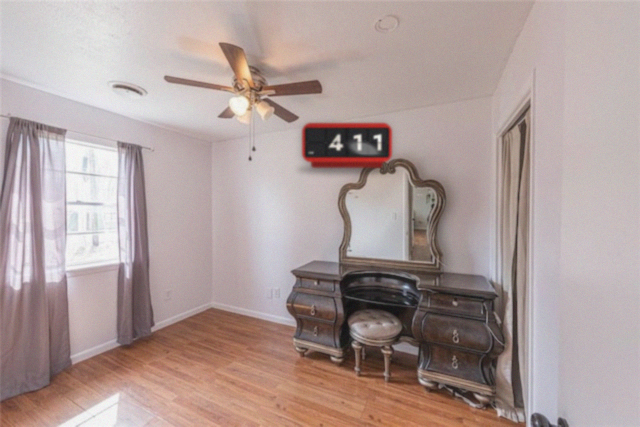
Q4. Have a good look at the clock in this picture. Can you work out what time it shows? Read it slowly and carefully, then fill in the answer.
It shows 4:11
